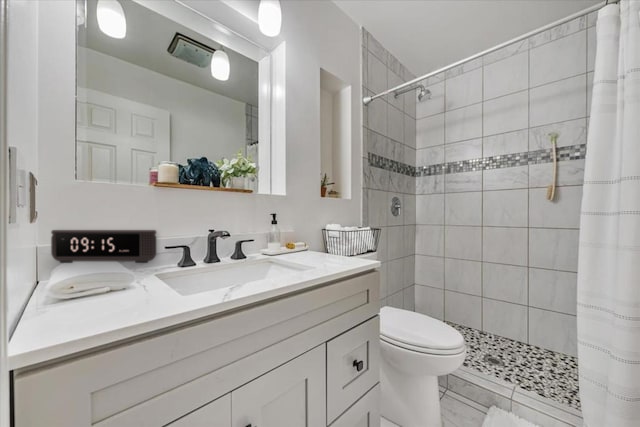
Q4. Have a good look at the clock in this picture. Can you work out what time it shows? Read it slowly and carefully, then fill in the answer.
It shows 9:15
